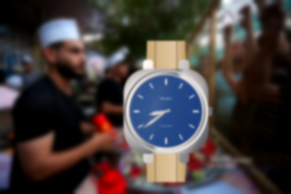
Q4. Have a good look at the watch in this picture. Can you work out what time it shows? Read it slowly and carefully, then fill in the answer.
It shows 8:39
